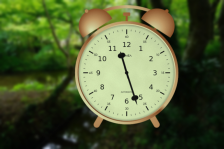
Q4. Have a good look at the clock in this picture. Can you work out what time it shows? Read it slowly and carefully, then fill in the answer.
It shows 11:27
